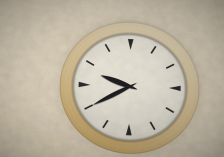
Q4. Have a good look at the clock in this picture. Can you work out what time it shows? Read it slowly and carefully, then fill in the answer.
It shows 9:40
